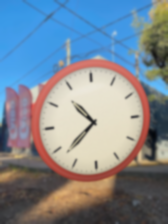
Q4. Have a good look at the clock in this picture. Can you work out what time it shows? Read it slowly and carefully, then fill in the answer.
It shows 10:38
